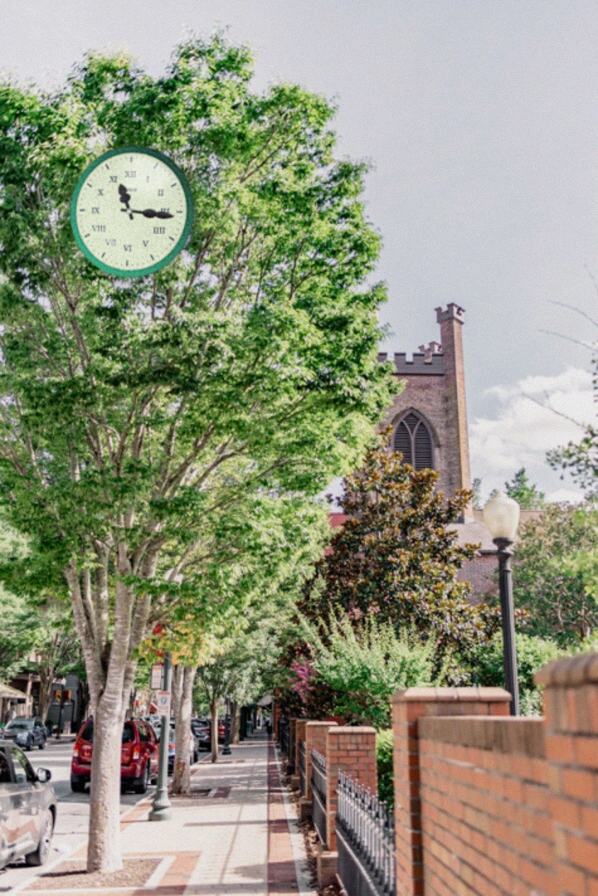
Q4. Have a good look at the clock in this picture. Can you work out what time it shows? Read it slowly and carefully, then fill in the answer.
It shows 11:16
